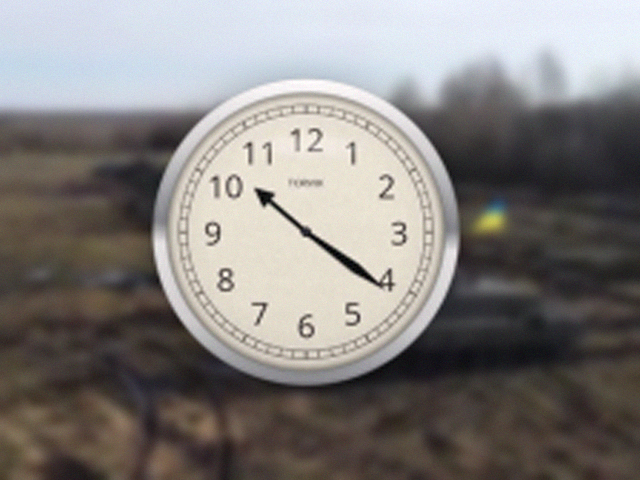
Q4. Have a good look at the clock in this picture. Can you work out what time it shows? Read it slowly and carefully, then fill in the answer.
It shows 10:21
